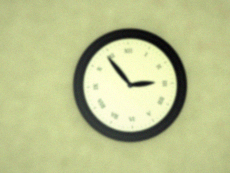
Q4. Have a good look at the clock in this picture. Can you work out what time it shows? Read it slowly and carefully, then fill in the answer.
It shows 2:54
